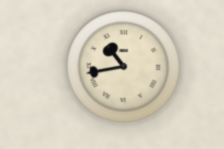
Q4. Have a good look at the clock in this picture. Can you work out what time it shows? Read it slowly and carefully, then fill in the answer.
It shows 10:43
